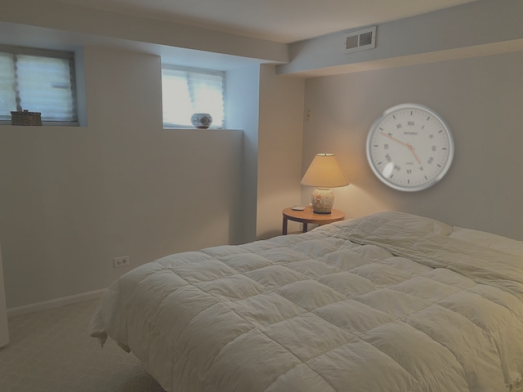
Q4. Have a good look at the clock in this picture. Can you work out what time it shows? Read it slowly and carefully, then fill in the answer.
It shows 4:49
